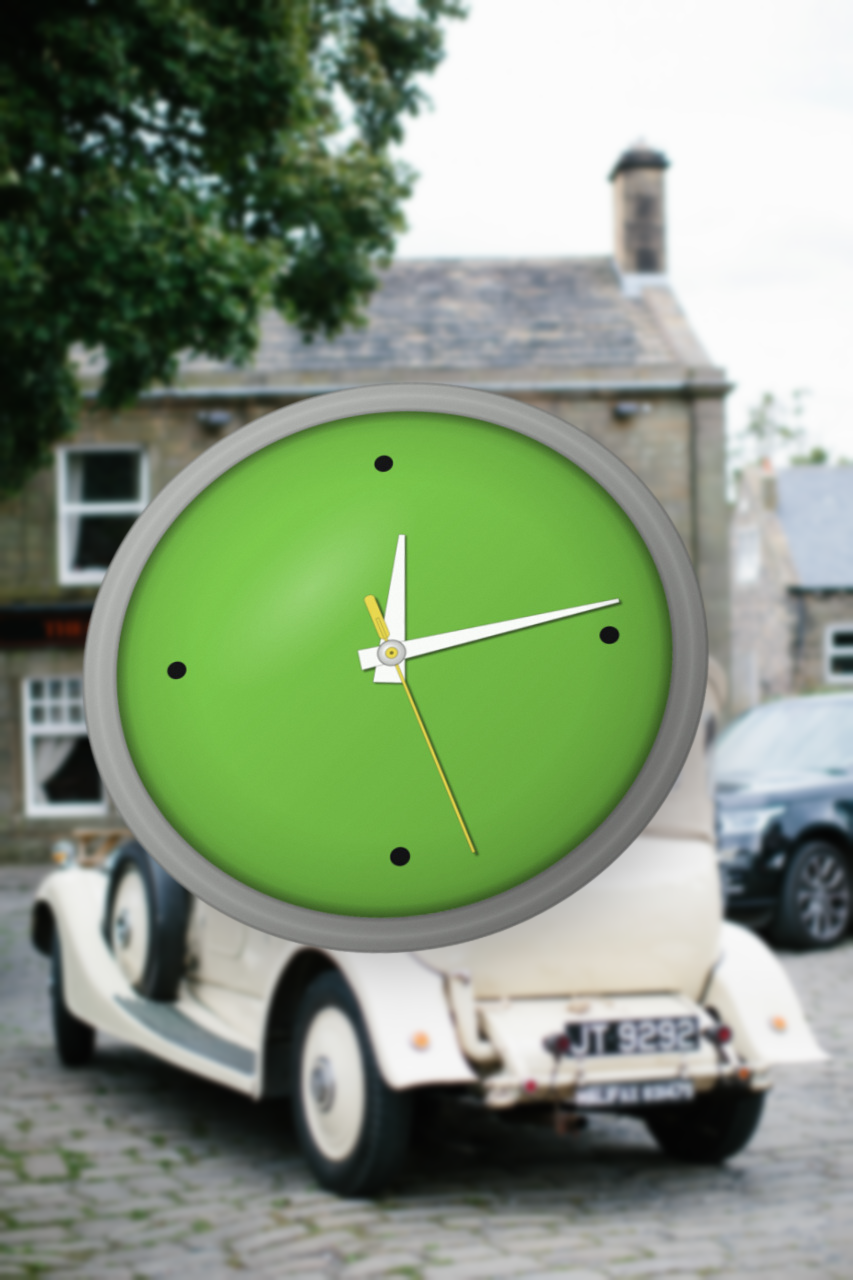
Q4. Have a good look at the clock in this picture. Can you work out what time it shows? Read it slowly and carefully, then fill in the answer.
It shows 12:13:27
